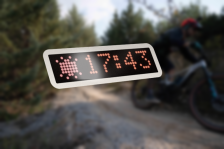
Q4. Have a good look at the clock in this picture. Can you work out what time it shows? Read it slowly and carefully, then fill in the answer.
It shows 17:43
